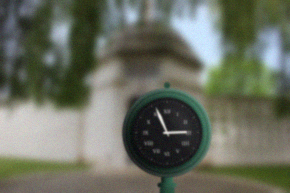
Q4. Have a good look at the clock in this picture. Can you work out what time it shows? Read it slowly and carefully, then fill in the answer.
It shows 2:56
